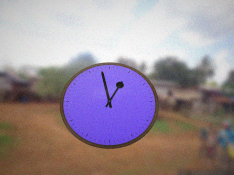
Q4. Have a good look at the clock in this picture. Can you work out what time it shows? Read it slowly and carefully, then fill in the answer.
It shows 12:58
